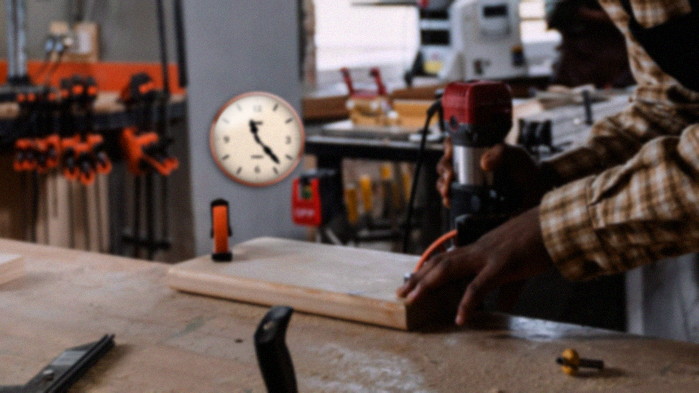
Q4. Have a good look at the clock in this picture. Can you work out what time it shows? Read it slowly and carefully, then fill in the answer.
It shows 11:23
